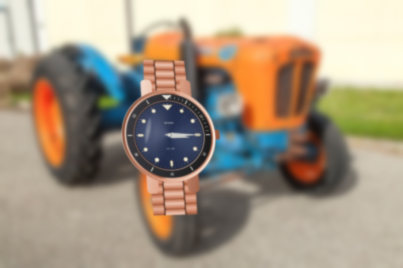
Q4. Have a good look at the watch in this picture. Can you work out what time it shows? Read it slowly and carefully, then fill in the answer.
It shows 3:15
